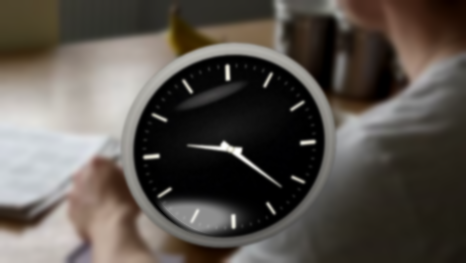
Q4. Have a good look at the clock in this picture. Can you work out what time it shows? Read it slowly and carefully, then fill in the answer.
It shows 9:22
